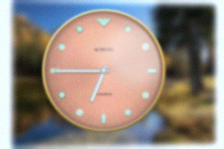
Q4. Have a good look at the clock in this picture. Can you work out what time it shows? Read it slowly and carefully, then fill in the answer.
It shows 6:45
